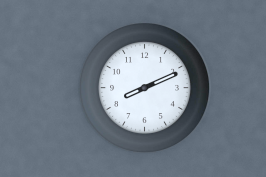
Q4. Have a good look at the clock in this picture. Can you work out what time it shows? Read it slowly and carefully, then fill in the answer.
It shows 8:11
